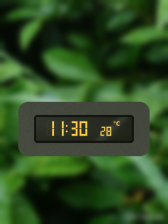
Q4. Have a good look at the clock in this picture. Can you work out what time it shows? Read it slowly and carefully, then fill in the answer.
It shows 11:30
